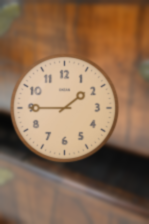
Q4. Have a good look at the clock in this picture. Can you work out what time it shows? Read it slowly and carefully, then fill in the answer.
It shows 1:45
